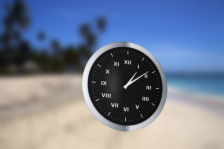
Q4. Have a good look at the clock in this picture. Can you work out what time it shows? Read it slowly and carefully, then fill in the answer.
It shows 1:09
